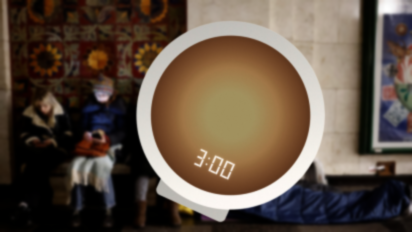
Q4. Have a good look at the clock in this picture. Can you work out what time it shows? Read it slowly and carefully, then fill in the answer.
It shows 3:00
